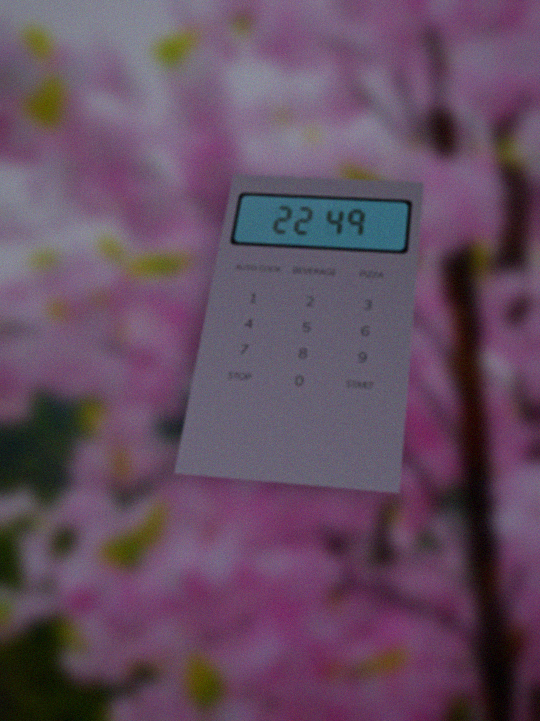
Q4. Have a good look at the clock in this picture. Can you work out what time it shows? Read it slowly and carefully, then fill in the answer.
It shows 22:49
